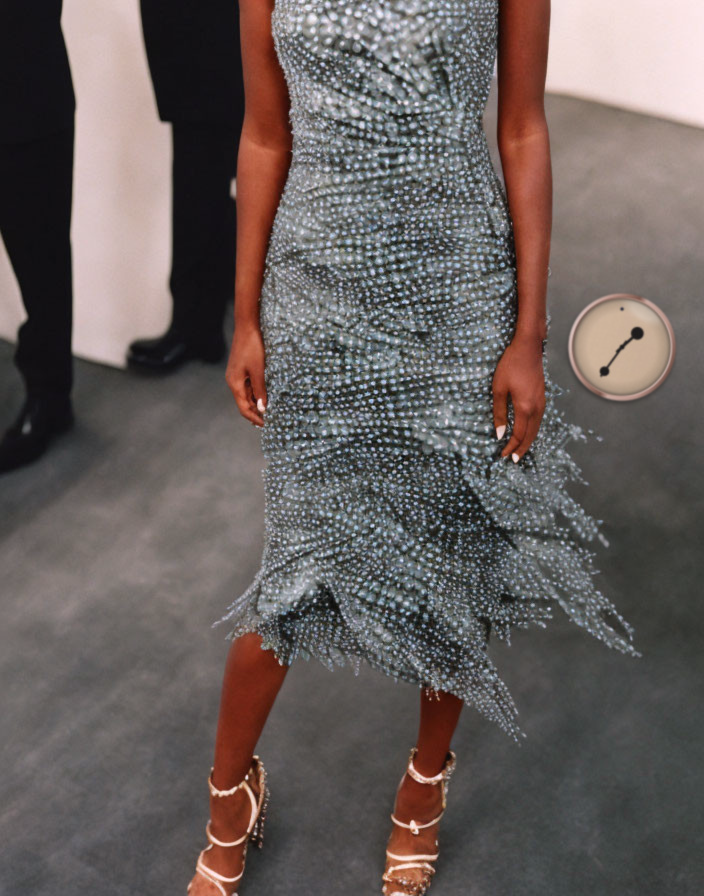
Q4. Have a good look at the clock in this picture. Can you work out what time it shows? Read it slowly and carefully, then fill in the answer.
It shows 1:36
